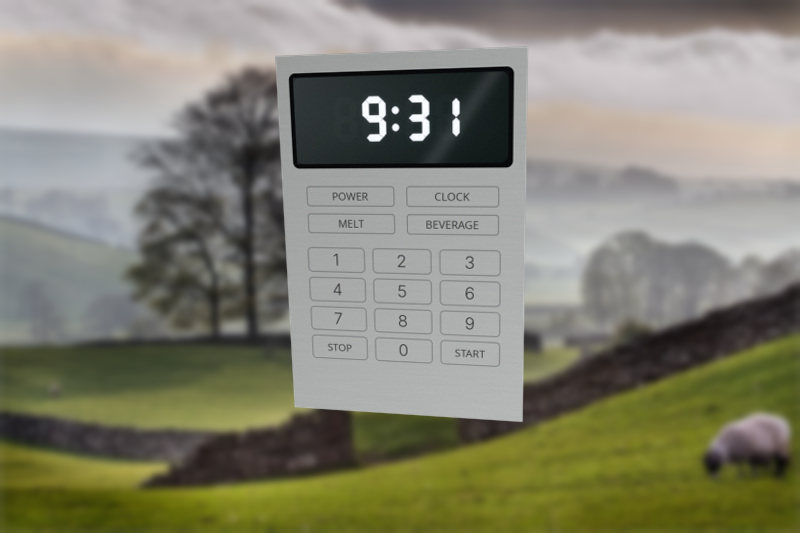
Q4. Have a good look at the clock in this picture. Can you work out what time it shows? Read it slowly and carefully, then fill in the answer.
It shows 9:31
